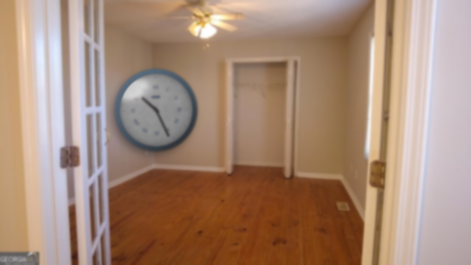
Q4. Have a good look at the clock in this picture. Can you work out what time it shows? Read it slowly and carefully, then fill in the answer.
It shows 10:26
